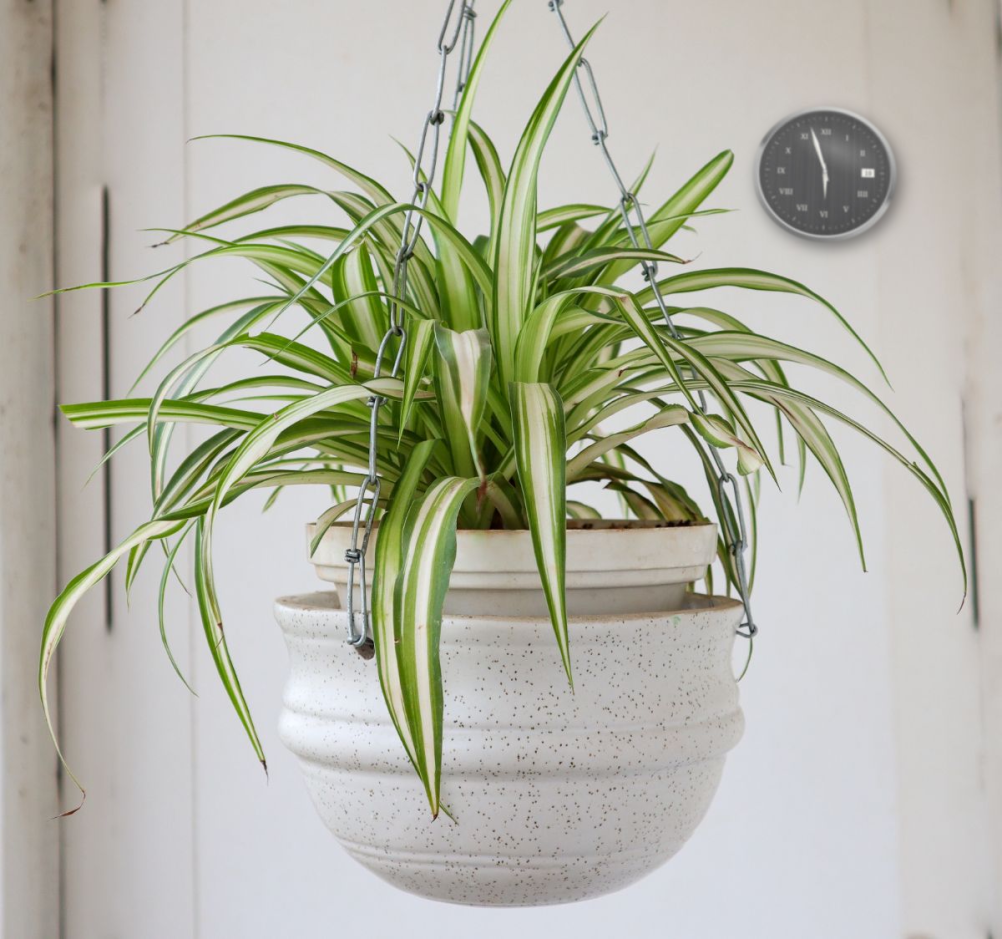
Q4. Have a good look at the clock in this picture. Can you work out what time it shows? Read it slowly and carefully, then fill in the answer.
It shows 5:57
